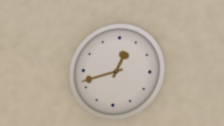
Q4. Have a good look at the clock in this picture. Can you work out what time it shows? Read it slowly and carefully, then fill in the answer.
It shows 12:42
